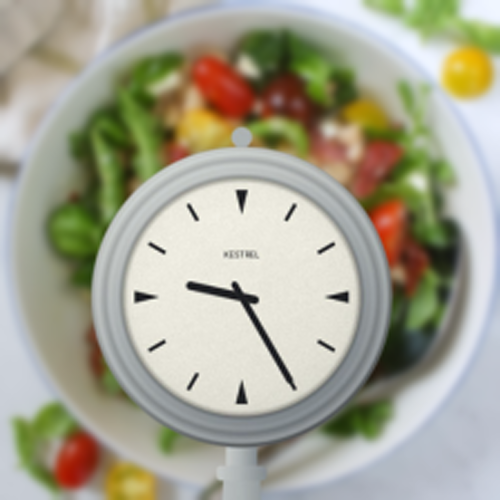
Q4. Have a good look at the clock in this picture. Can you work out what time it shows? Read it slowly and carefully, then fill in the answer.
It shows 9:25
